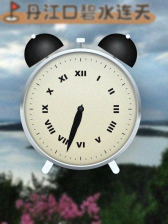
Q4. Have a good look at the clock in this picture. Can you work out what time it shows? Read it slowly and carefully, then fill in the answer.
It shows 6:33
